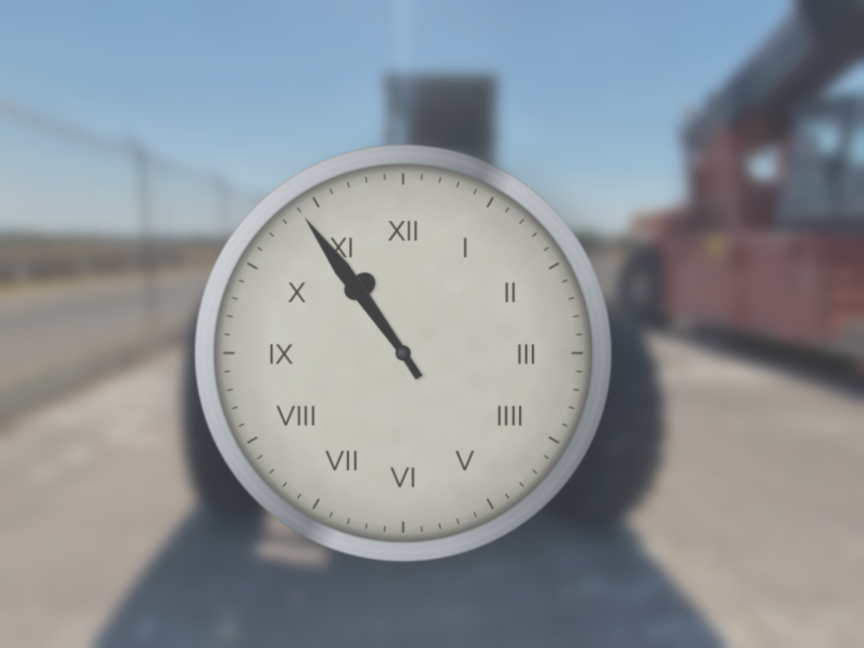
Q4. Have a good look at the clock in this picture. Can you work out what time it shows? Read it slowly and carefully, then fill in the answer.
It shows 10:54
